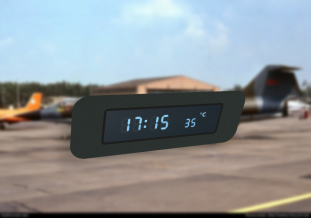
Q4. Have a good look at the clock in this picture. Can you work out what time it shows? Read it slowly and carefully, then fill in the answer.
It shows 17:15
